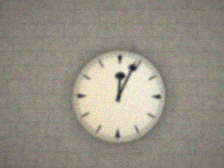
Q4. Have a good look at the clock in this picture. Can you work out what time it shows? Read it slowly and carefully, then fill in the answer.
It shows 12:04
